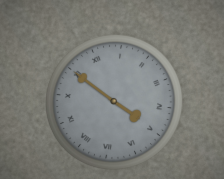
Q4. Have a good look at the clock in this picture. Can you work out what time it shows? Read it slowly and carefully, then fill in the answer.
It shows 4:55
